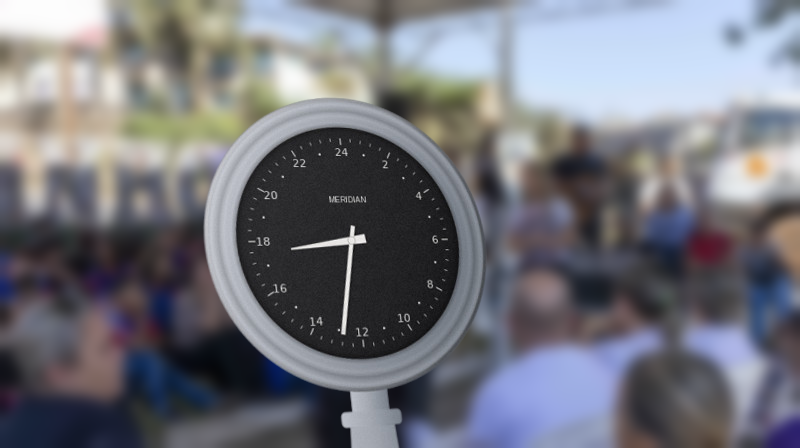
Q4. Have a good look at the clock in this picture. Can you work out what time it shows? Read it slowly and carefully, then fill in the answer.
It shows 17:32
